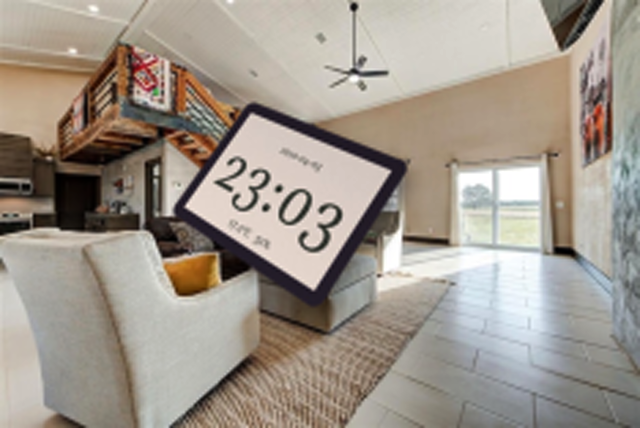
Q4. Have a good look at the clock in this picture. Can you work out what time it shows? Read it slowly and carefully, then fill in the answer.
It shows 23:03
